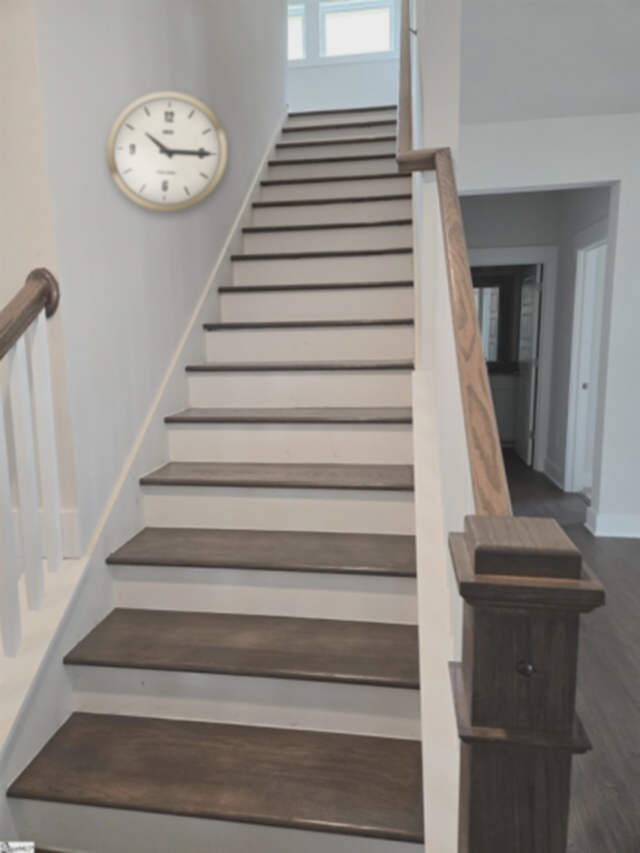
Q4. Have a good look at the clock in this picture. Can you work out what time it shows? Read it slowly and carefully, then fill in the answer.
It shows 10:15
